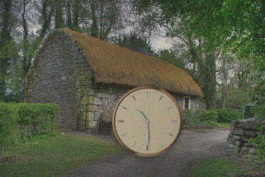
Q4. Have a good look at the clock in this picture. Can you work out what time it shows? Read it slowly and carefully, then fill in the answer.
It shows 10:30
